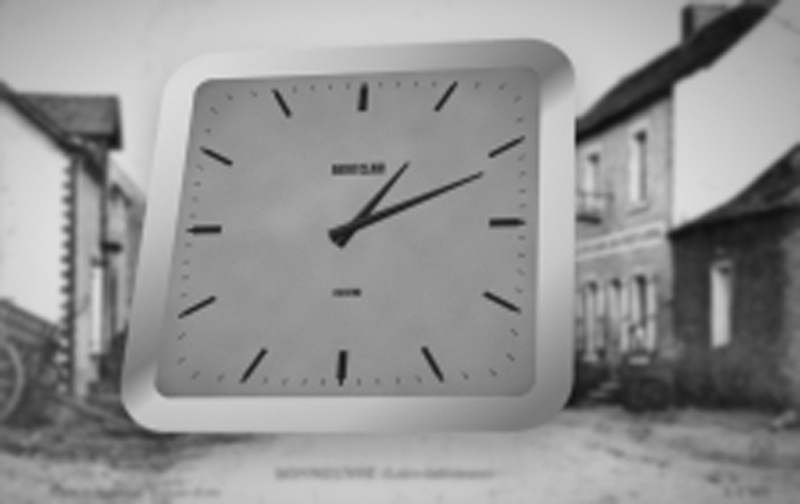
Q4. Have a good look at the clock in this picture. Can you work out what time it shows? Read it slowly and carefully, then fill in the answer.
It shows 1:11
